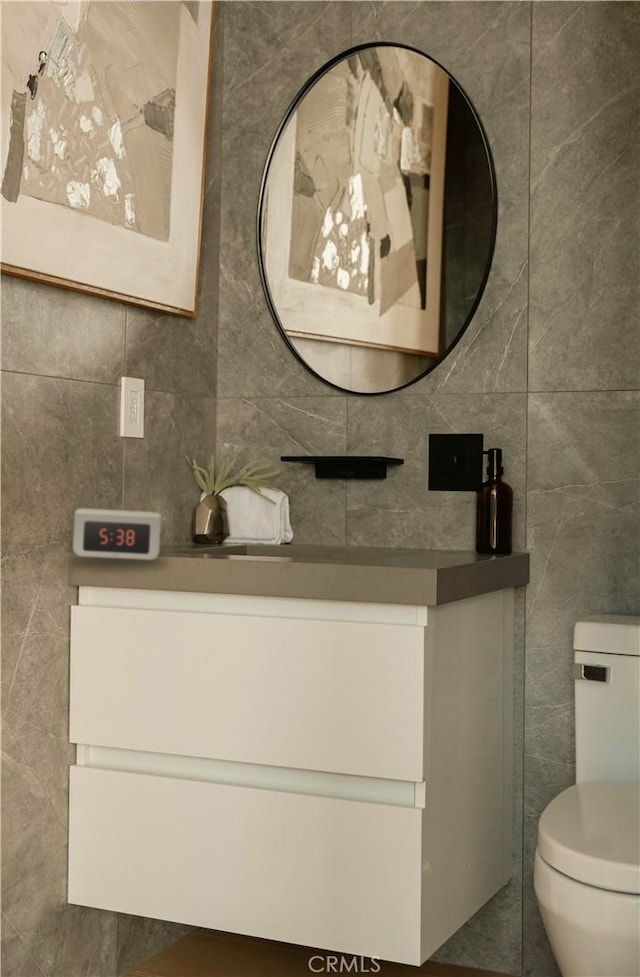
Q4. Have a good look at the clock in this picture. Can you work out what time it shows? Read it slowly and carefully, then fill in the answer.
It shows 5:38
